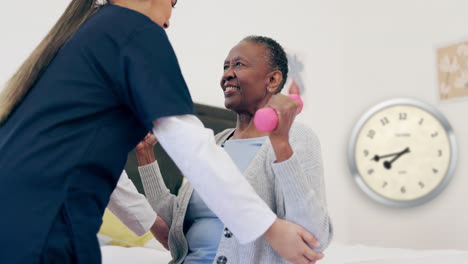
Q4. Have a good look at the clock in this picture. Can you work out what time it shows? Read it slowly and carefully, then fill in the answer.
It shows 7:43
